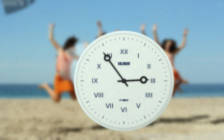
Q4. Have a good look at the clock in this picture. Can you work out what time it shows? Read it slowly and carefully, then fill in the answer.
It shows 2:54
